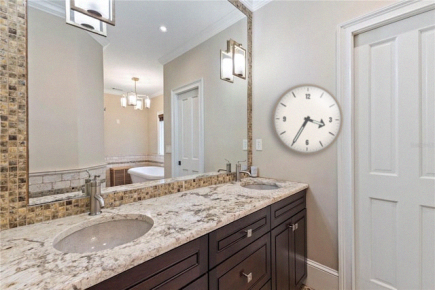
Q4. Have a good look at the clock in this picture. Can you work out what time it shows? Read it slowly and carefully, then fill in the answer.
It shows 3:35
